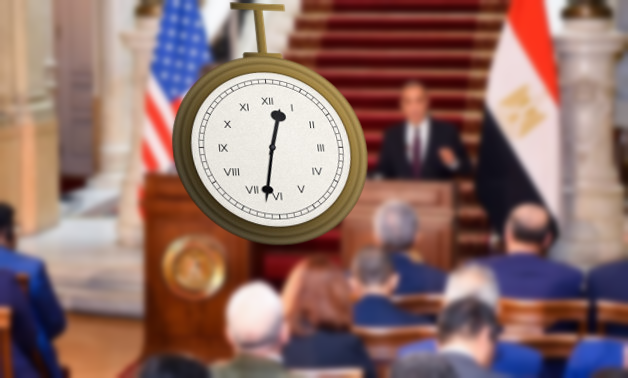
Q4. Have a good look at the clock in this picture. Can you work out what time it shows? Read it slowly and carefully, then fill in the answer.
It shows 12:32
